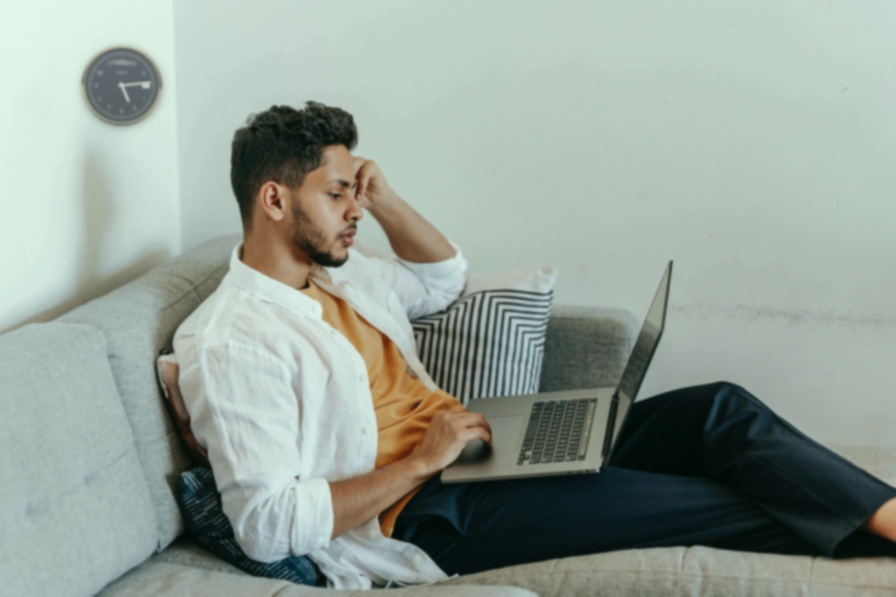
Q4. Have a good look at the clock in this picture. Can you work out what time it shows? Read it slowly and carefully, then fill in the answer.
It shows 5:14
